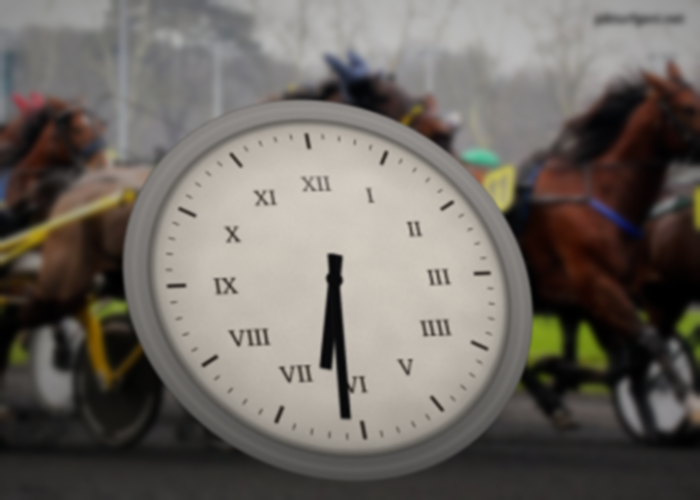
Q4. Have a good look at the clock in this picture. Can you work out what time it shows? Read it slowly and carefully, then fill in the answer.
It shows 6:31
